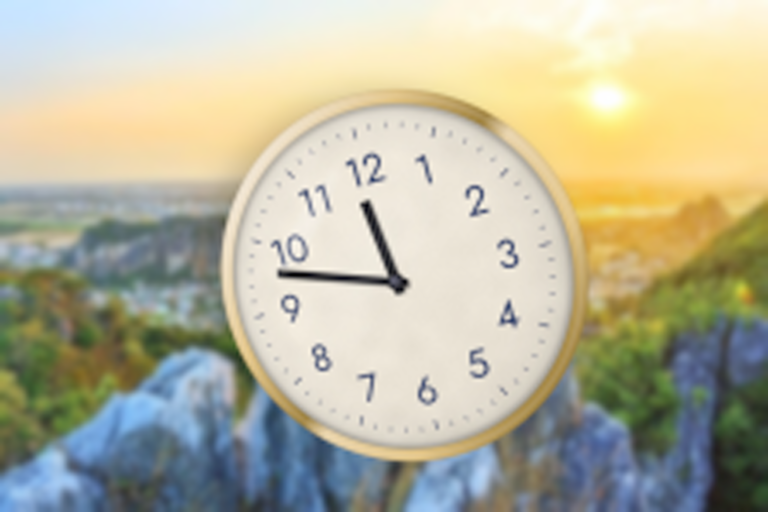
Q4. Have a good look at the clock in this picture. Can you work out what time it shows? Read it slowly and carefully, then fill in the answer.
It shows 11:48
